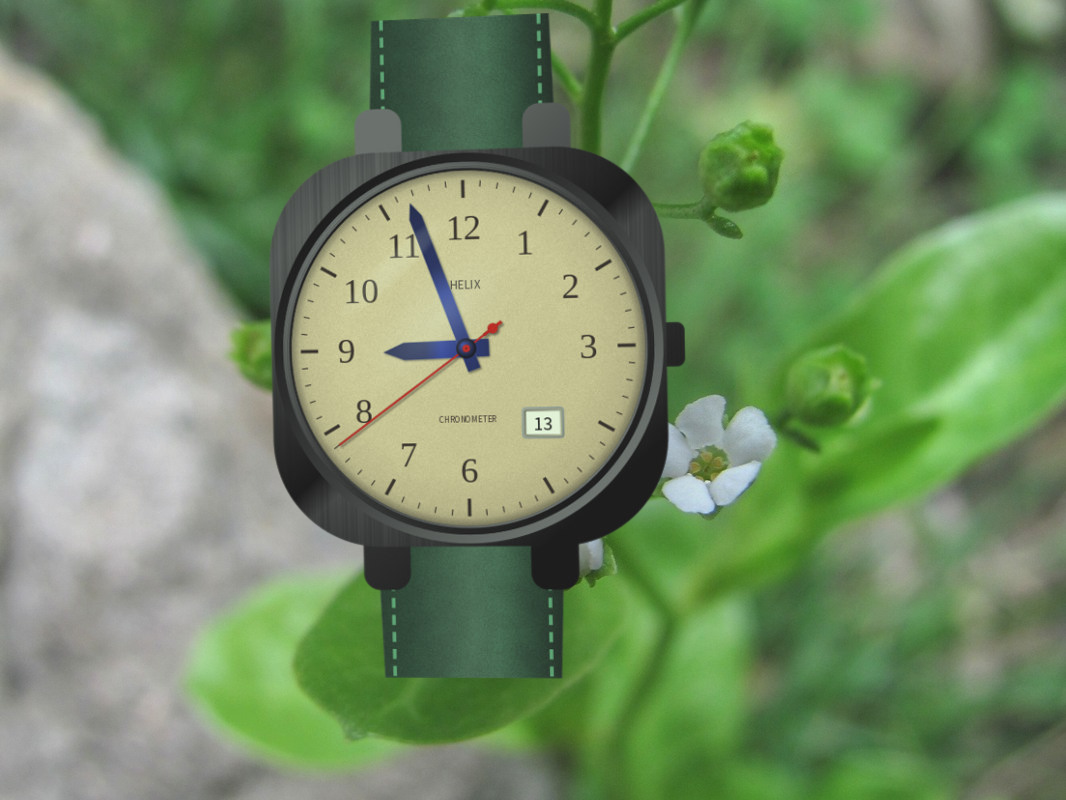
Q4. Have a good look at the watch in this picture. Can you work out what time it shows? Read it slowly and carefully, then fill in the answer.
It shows 8:56:39
